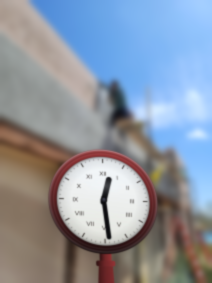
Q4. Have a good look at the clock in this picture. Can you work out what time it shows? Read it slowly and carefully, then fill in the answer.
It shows 12:29
